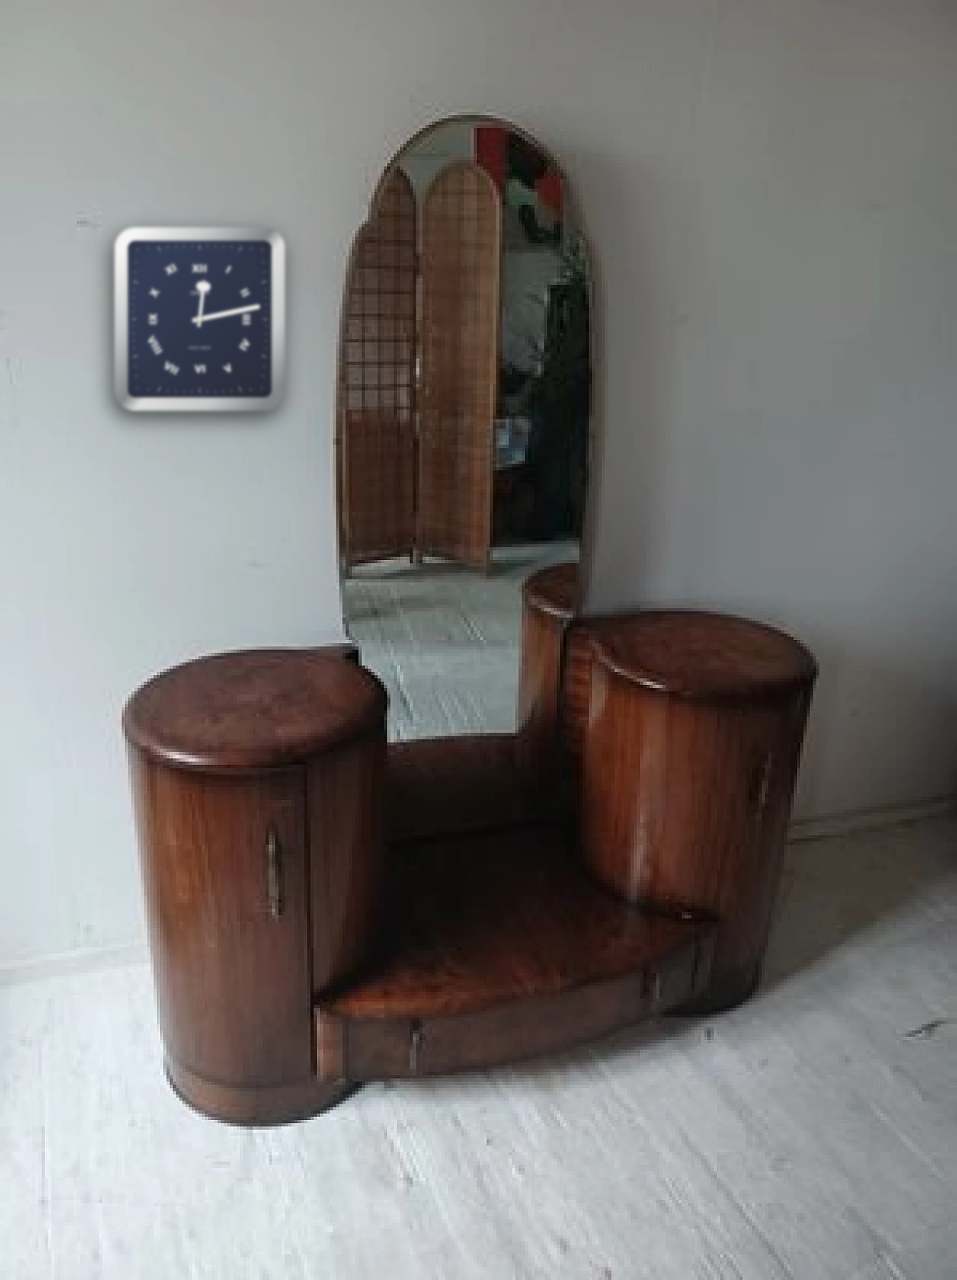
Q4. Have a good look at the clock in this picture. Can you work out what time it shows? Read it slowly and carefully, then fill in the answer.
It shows 12:13
